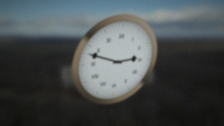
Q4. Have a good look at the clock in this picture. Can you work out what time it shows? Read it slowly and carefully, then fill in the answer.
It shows 2:48
